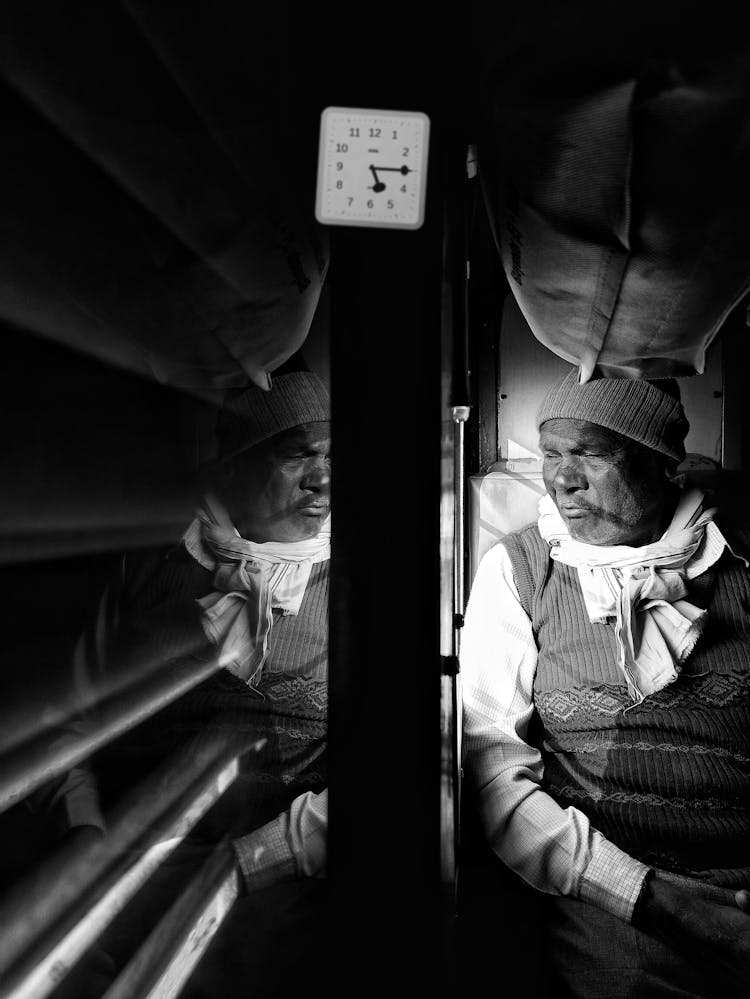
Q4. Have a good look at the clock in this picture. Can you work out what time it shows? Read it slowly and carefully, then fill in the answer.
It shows 5:15
